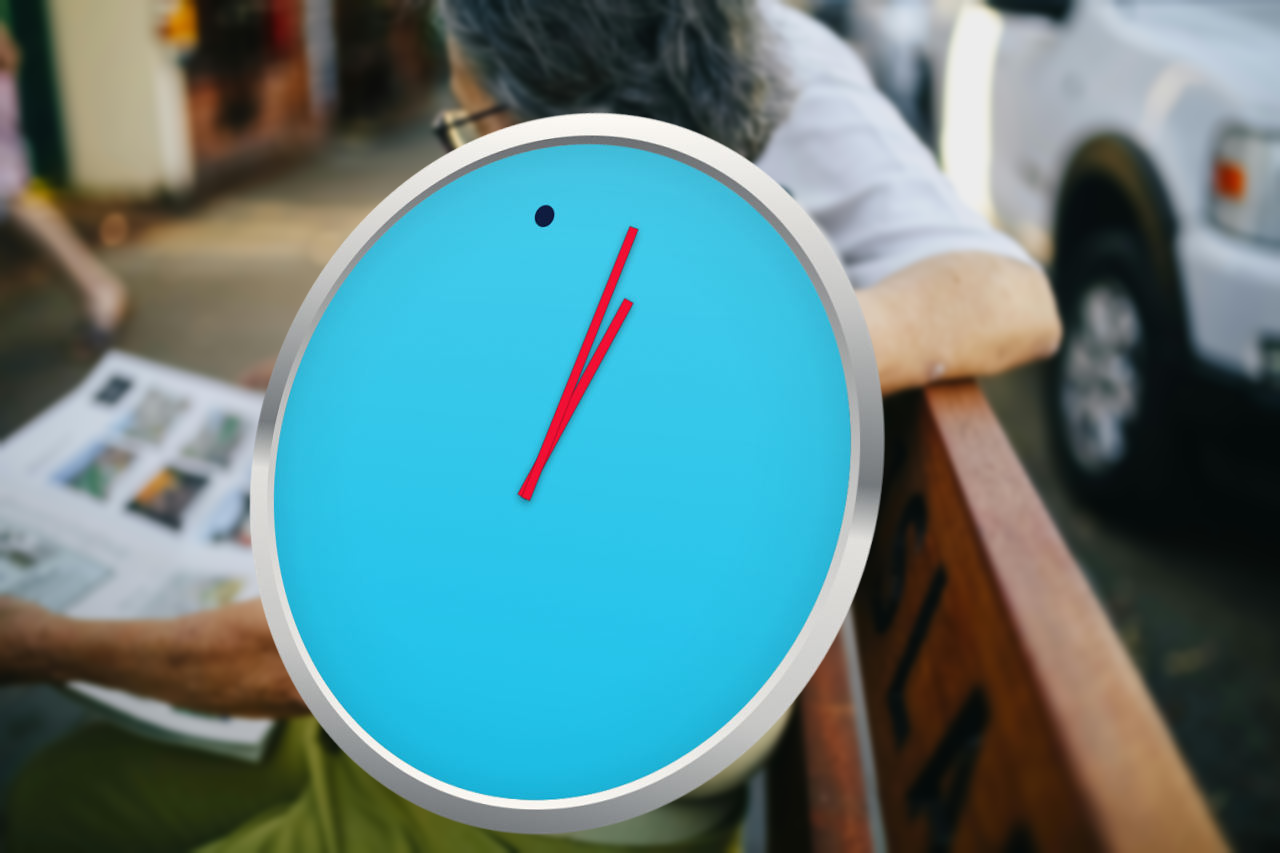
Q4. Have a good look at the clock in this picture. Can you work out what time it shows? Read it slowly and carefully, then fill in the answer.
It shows 1:04
